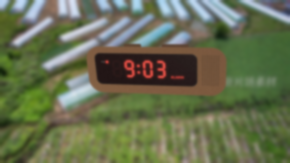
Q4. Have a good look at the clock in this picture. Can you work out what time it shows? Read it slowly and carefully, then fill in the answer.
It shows 9:03
